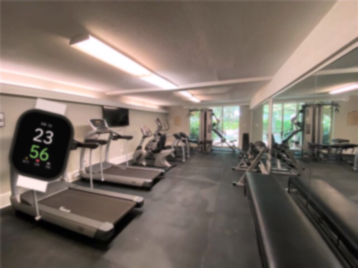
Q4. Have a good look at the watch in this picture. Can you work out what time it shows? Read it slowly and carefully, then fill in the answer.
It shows 23:56
